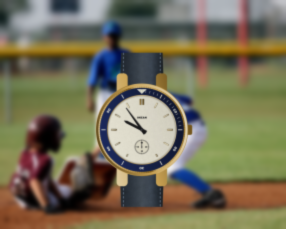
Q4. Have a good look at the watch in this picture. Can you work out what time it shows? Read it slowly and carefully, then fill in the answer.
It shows 9:54
